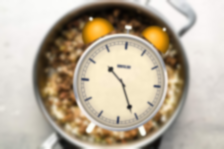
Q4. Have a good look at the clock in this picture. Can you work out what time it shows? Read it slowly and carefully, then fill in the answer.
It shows 10:26
